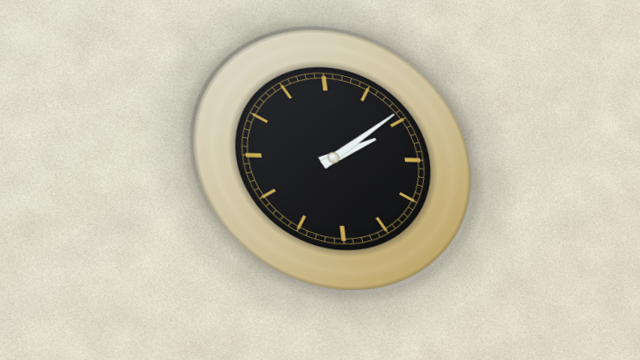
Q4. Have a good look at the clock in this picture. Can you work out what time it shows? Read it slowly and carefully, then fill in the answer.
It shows 2:09
